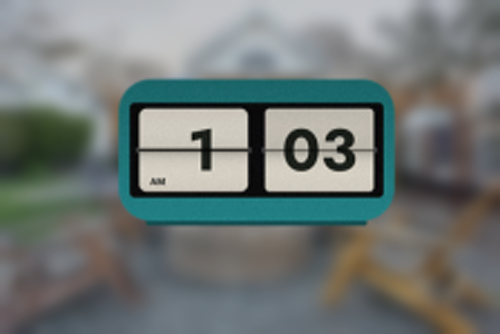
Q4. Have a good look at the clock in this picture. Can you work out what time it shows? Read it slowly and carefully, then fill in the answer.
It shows 1:03
